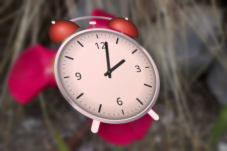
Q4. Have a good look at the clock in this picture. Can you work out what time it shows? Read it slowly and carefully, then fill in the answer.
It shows 2:02
